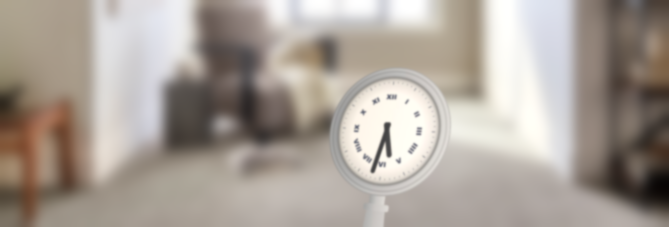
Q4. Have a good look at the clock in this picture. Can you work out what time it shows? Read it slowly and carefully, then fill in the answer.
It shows 5:32
